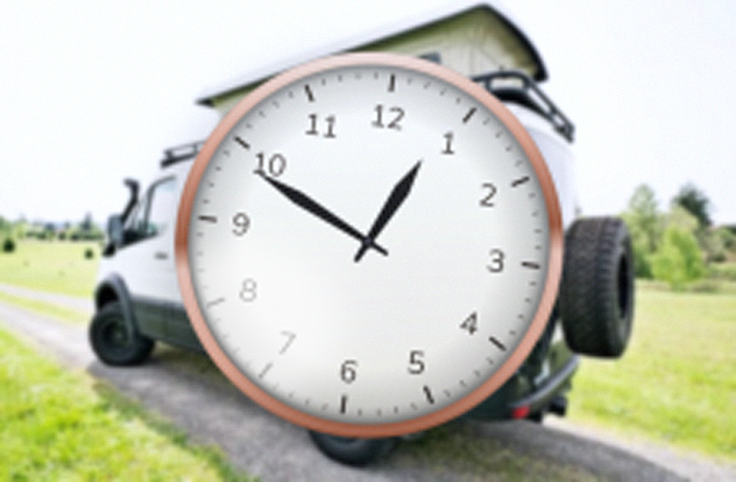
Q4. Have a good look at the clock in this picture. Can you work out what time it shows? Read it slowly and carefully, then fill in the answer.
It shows 12:49
